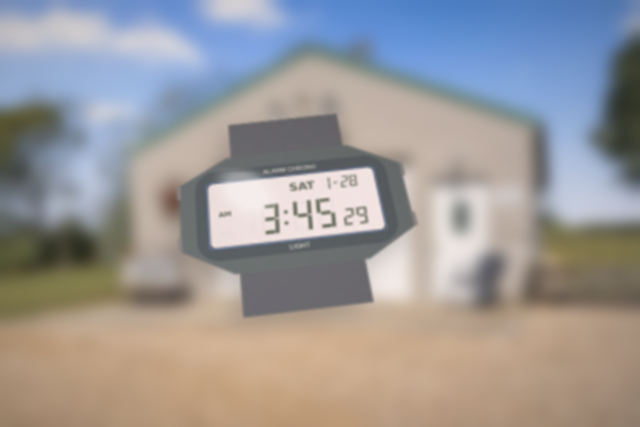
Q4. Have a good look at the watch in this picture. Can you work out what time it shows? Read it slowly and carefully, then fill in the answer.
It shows 3:45:29
